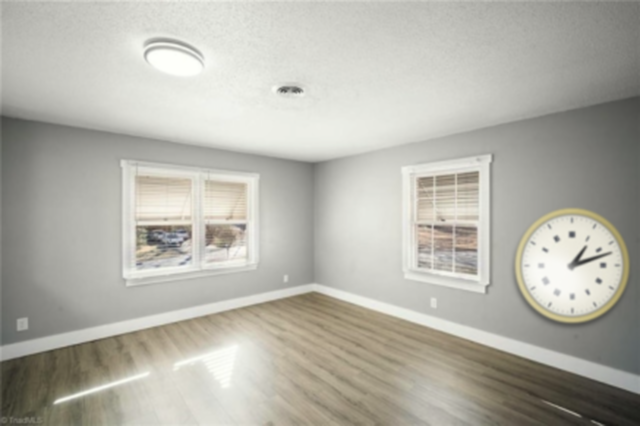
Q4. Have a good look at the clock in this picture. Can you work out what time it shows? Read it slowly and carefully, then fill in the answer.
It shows 1:12
